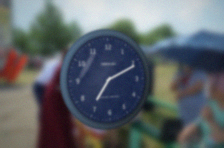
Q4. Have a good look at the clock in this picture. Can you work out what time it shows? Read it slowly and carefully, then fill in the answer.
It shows 7:11
